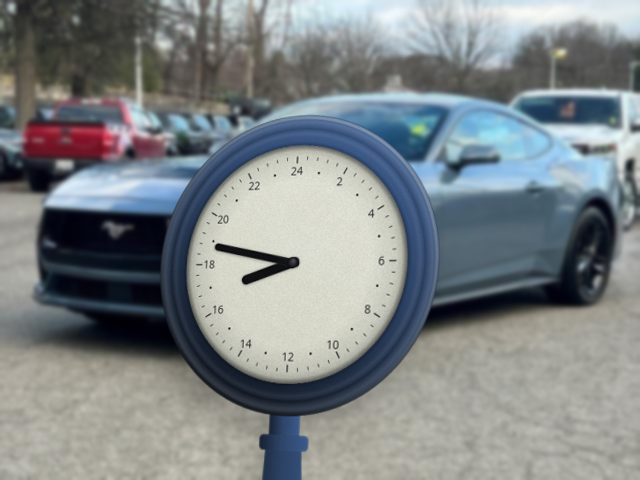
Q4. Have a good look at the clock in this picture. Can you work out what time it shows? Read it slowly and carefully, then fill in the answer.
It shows 16:47
